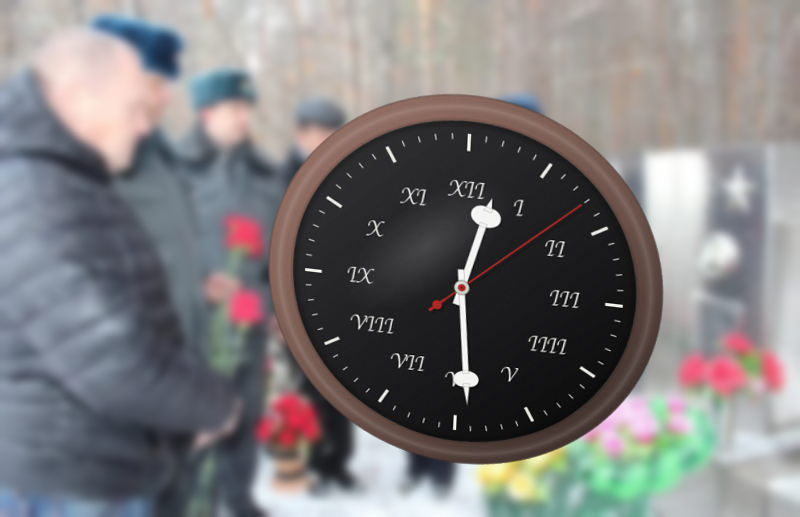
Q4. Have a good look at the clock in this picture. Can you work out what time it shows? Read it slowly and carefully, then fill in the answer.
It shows 12:29:08
